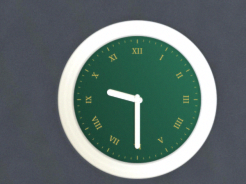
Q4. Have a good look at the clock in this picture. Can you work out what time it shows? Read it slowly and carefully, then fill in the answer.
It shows 9:30
